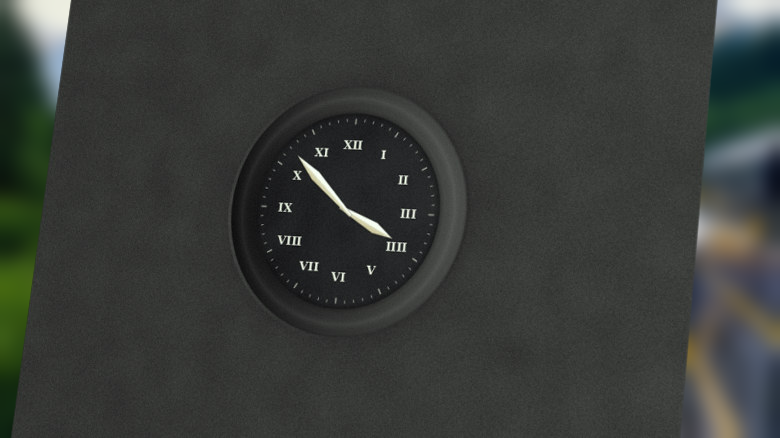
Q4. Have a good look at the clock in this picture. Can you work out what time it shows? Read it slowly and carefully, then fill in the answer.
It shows 3:52
